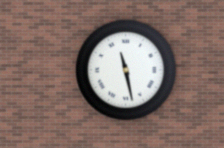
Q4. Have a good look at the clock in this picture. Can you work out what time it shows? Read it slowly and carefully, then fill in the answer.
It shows 11:28
